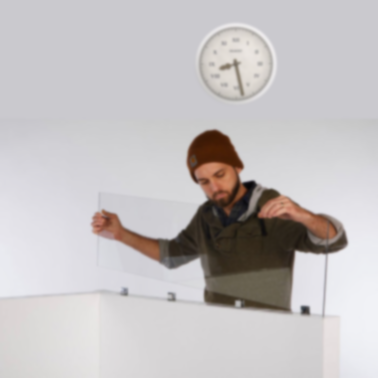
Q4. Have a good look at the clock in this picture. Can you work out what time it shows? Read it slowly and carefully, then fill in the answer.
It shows 8:28
